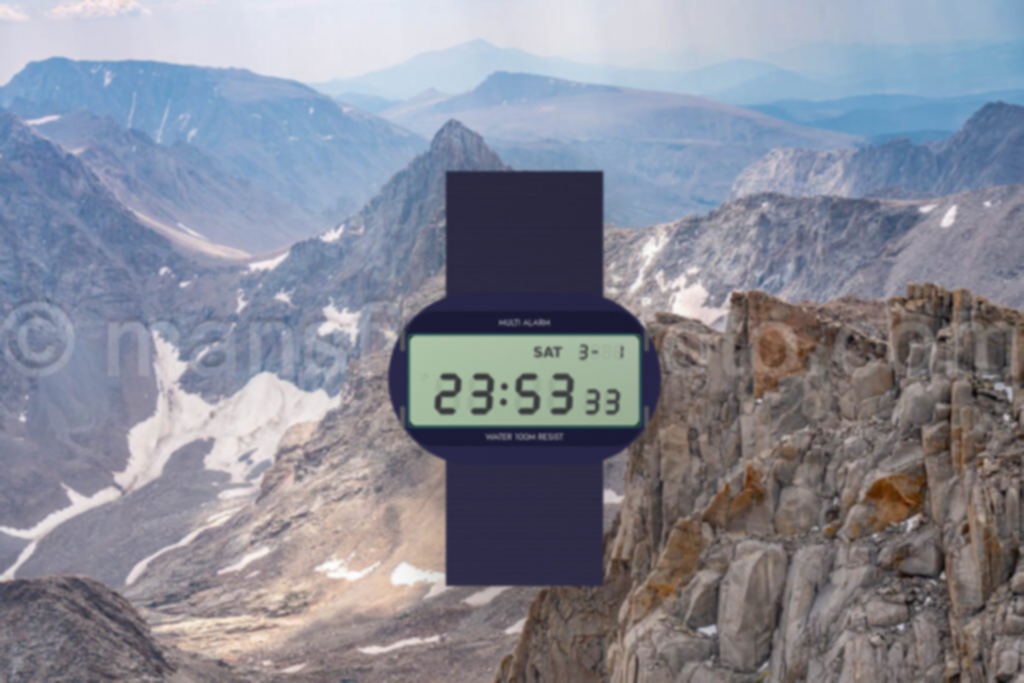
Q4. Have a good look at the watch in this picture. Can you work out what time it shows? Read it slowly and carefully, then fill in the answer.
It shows 23:53:33
